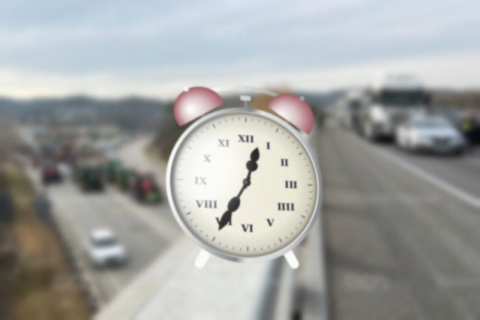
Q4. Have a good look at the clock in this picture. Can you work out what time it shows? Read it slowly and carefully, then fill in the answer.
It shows 12:35
